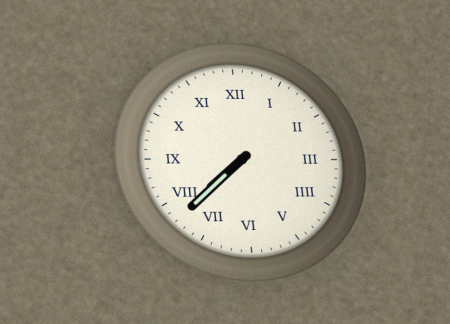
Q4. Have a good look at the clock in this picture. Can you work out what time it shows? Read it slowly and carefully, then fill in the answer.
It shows 7:38
